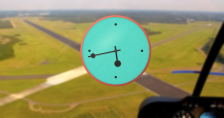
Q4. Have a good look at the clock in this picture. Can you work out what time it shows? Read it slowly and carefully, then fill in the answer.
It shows 5:43
